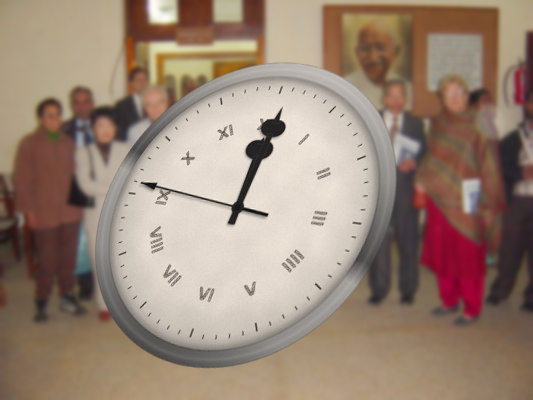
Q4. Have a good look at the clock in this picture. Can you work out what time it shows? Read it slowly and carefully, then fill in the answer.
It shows 12:00:46
